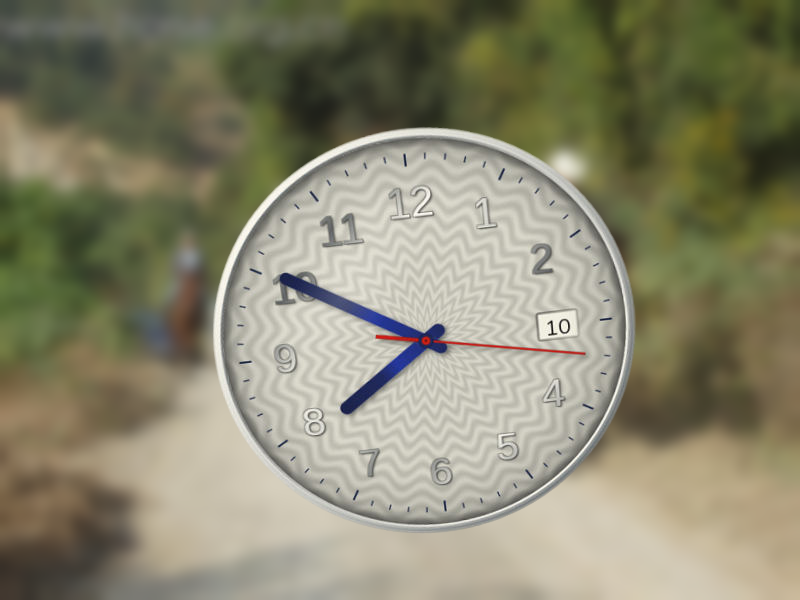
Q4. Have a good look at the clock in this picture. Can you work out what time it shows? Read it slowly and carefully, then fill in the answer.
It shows 7:50:17
